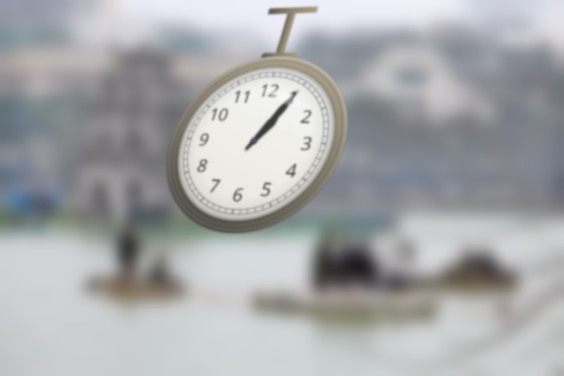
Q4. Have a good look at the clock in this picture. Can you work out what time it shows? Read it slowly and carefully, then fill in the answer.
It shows 1:05
